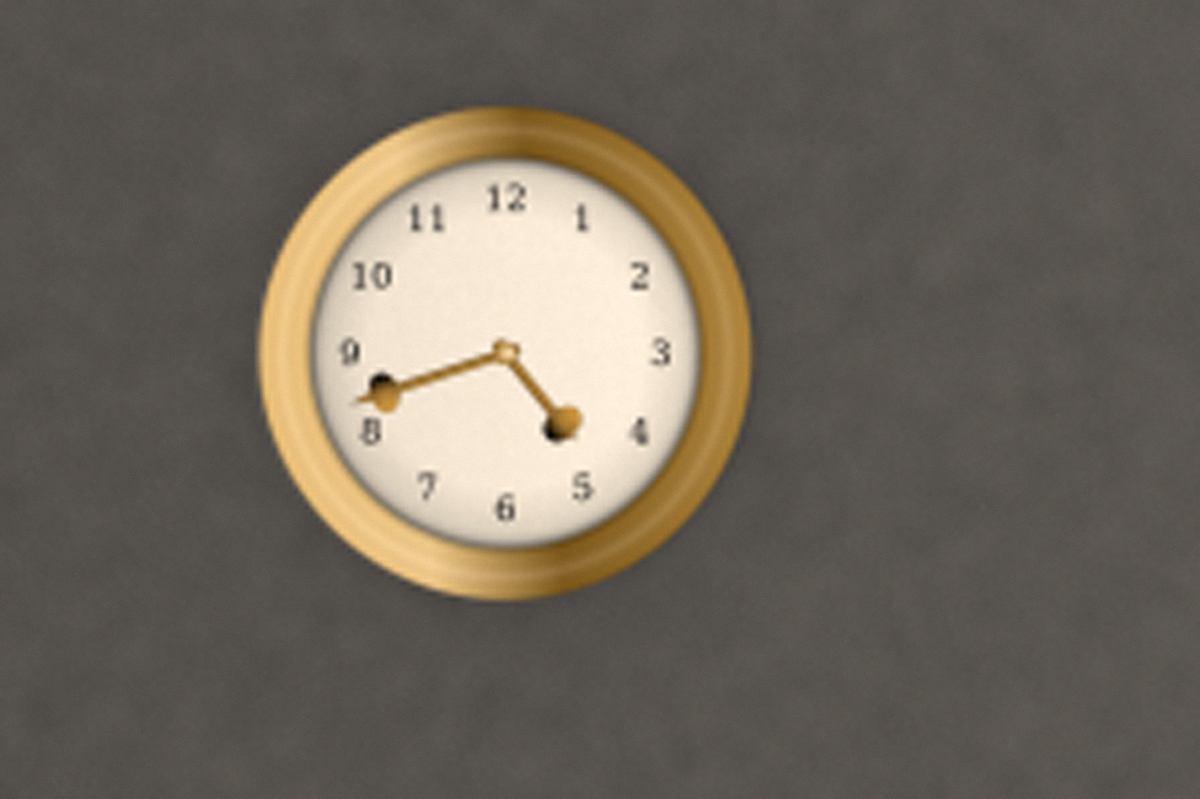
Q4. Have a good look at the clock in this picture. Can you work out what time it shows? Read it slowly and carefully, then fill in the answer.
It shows 4:42
